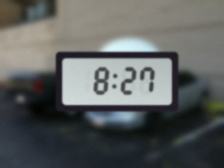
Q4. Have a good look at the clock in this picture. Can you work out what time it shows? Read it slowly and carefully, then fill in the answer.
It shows 8:27
